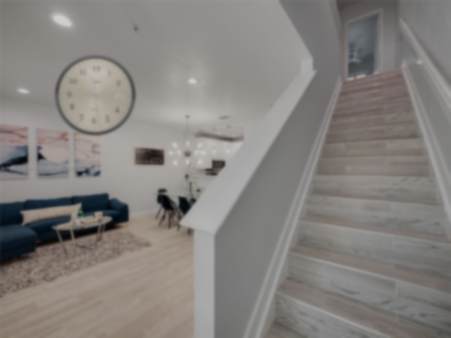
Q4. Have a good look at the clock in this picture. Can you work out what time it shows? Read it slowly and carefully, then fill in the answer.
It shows 11:28
